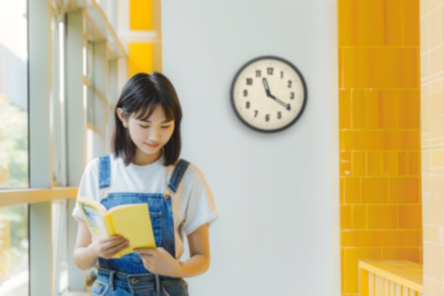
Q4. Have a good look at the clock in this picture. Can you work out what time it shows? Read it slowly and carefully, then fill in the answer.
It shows 11:20
